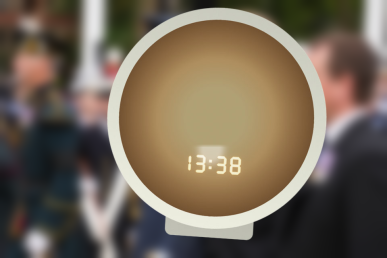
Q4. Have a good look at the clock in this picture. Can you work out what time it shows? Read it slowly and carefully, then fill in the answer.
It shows 13:38
